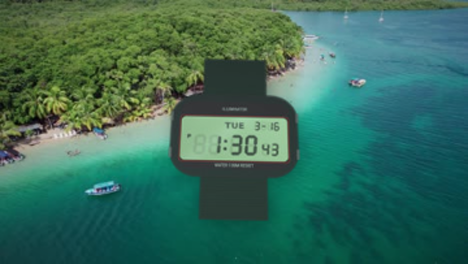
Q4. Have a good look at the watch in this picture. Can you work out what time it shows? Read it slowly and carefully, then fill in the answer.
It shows 1:30:43
